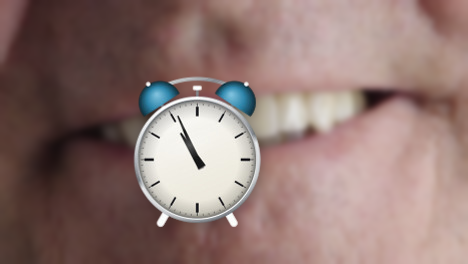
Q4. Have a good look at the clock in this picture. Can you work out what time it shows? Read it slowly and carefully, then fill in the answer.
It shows 10:56
